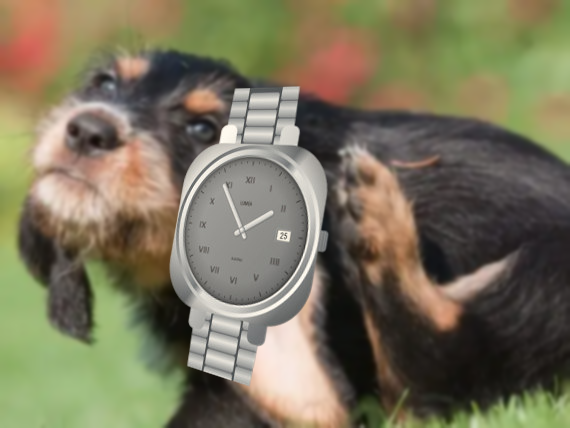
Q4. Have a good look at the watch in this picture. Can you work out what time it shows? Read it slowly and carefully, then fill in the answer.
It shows 1:54
